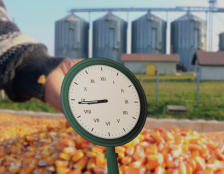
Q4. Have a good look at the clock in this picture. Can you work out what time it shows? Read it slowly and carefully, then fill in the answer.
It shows 8:44
